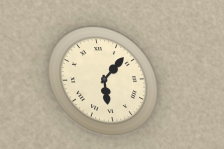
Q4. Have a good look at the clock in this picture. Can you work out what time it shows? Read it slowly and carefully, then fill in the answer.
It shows 6:08
